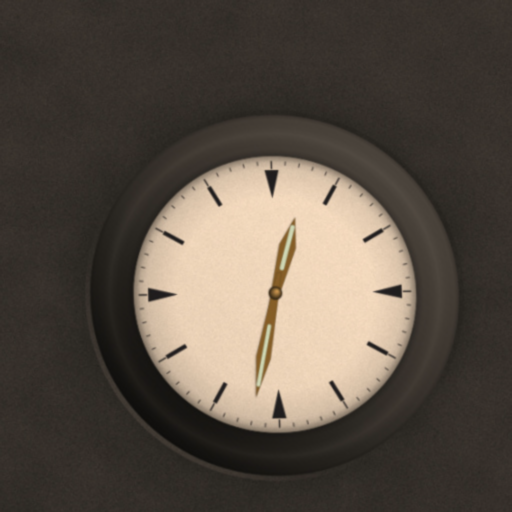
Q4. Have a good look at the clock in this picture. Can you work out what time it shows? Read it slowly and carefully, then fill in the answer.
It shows 12:32
